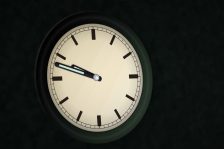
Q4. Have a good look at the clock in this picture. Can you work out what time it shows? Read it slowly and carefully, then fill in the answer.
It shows 9:48
